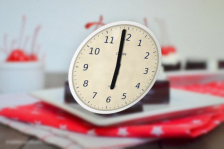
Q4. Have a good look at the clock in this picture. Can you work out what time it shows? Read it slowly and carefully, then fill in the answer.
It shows 5:59
